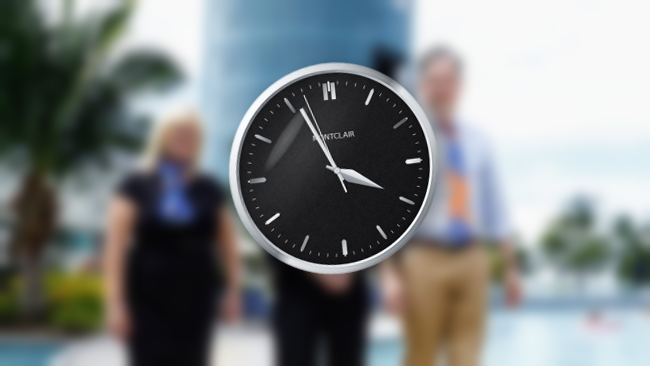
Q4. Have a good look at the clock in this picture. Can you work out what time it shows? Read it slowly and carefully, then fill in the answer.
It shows 3:55:57
